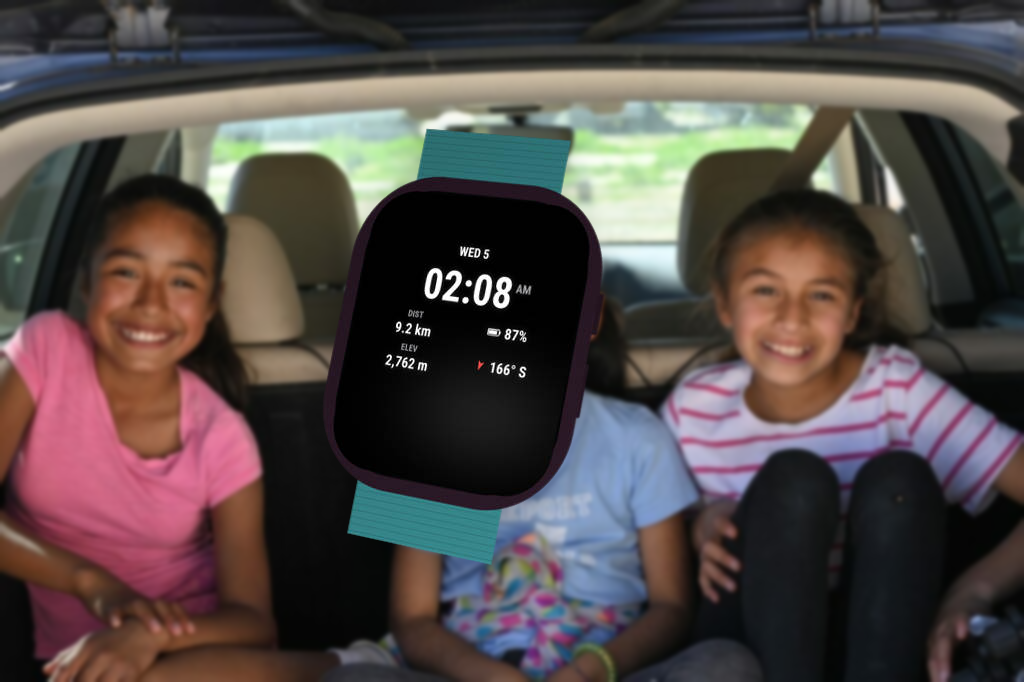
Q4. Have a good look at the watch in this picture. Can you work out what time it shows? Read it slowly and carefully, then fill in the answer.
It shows 2:08
